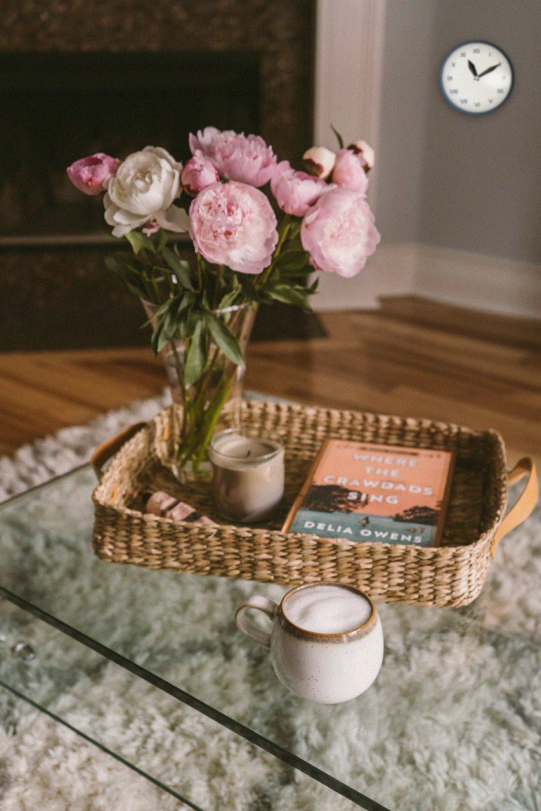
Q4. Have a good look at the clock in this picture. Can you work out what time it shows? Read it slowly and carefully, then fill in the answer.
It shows 11:10
